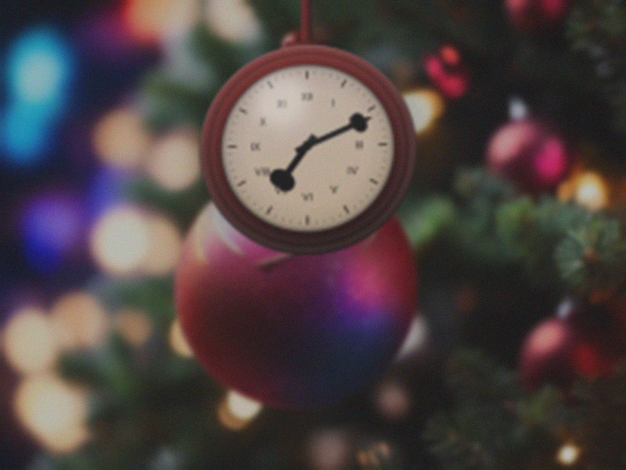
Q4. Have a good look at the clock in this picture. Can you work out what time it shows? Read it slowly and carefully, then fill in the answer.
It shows 7:11
